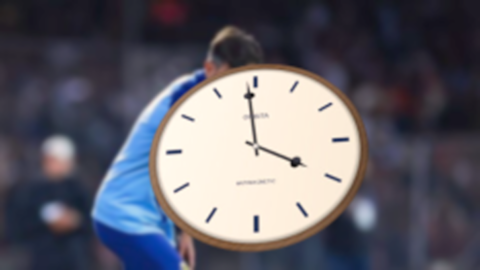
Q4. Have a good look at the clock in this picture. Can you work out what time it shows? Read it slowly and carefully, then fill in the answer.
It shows 3:59
